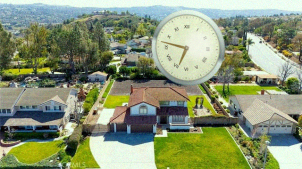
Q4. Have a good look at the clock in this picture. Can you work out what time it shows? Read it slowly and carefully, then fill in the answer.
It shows 6:47
